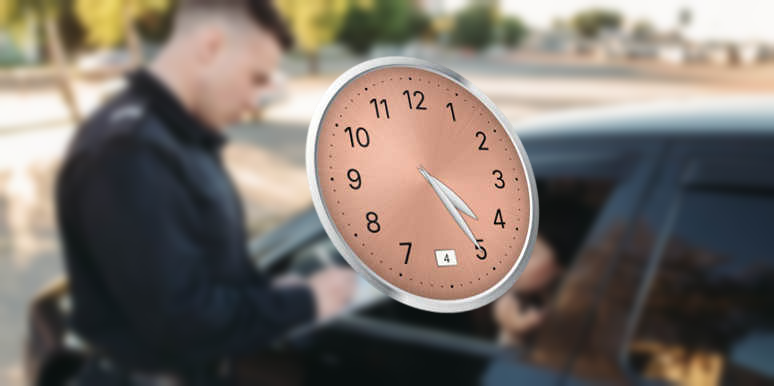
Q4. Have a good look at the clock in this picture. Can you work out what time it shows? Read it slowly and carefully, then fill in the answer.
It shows 4:25
